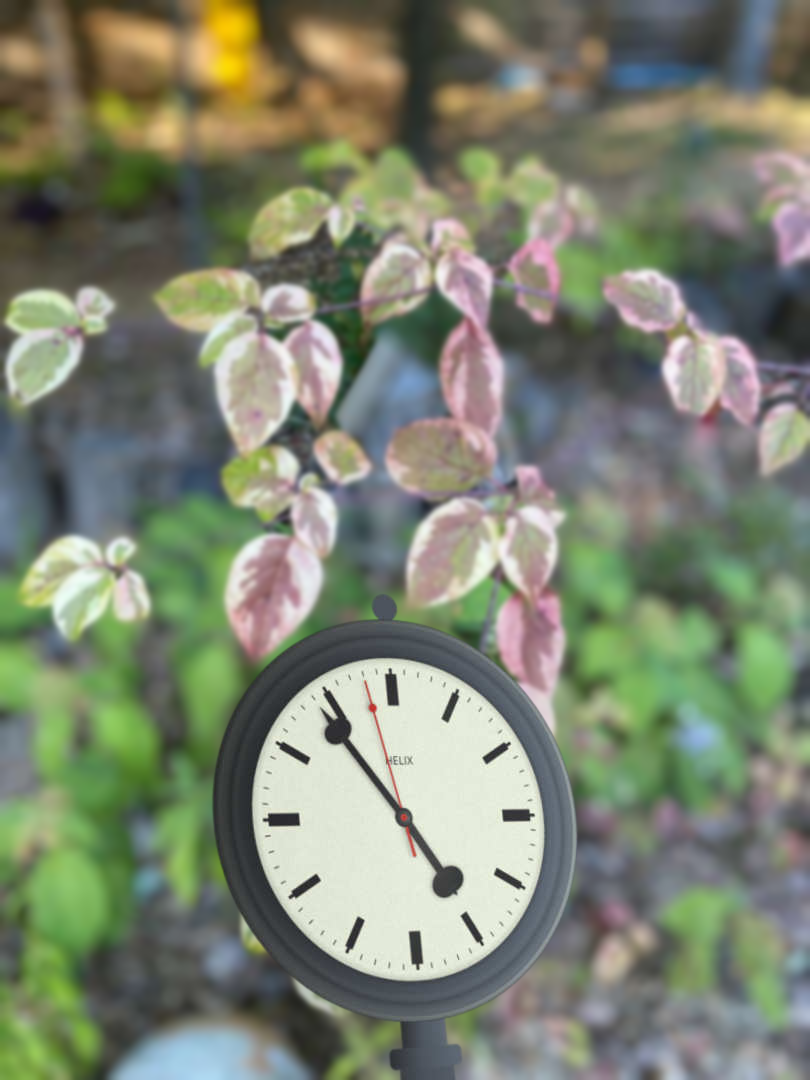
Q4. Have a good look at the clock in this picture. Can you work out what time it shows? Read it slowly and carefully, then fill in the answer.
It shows 4:53:58
